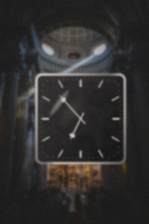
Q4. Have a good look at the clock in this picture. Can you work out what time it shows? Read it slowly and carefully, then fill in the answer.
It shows 6:53
